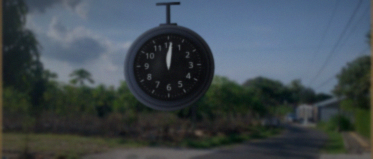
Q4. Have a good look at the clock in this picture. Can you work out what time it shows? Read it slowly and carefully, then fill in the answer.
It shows 12:01
